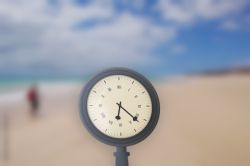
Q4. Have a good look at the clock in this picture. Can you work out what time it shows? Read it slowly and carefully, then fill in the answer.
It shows 6:22
